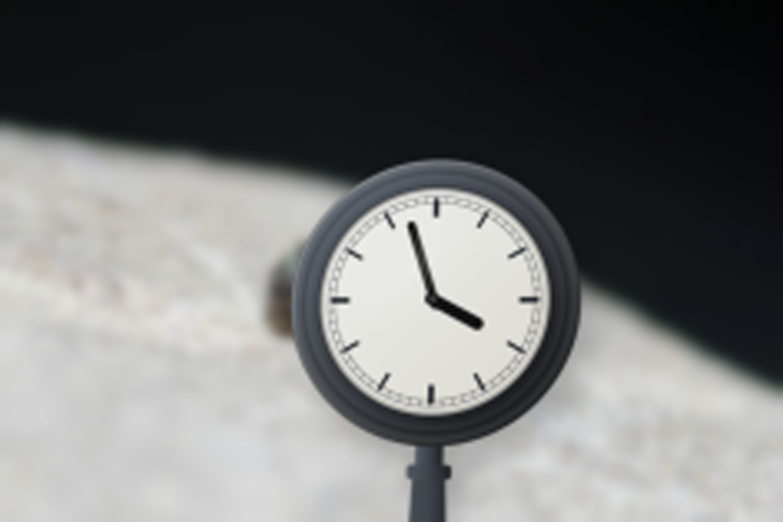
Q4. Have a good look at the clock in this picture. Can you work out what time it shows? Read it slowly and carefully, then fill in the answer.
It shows 3:57
